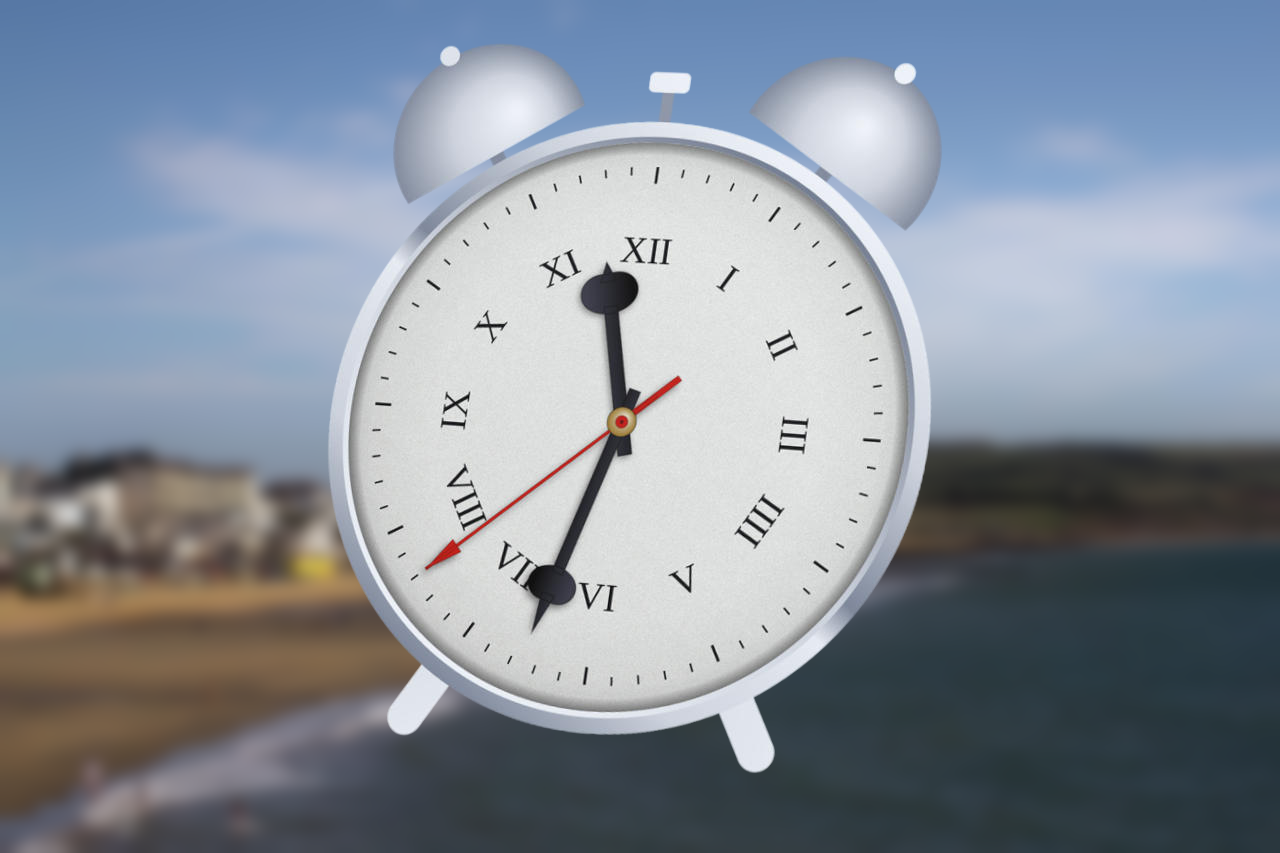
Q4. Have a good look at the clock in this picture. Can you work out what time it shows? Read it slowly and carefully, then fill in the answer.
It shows 11:32:38
